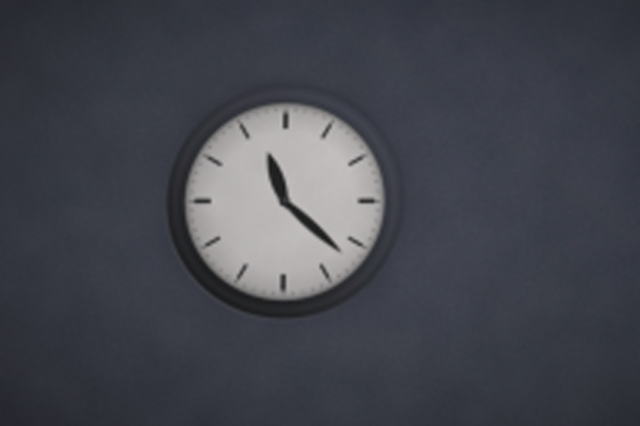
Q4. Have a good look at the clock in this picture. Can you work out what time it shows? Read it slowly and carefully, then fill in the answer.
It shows 11:22
